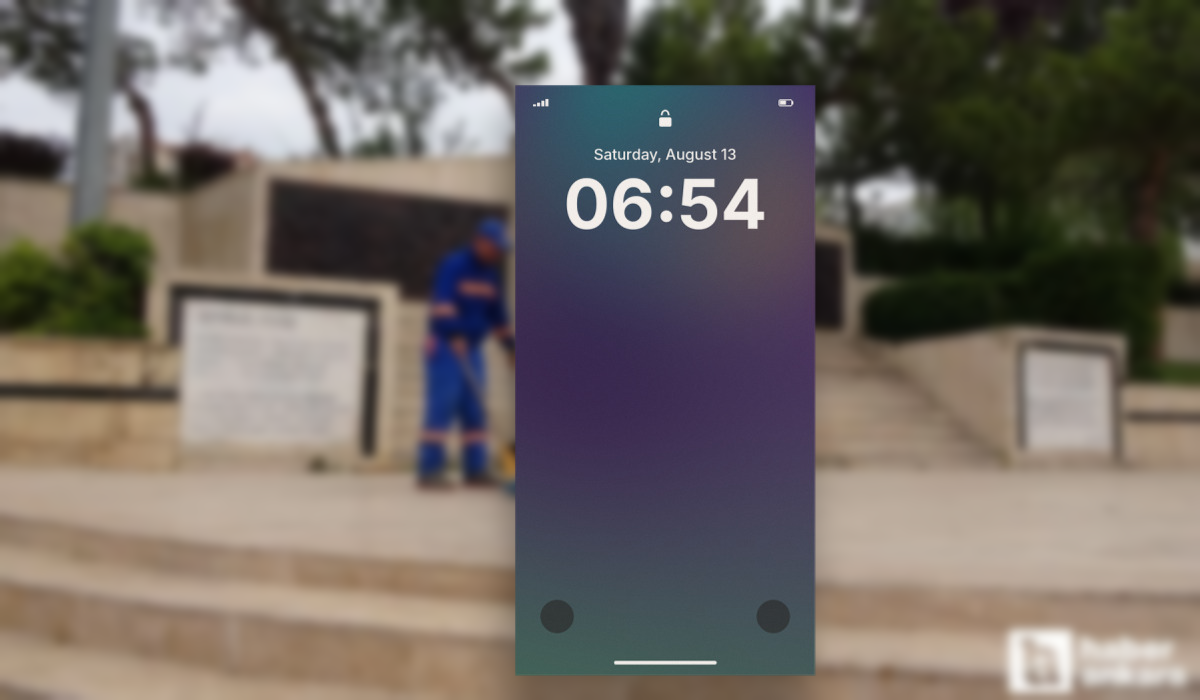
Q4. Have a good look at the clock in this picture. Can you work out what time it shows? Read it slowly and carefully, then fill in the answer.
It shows 6:54
